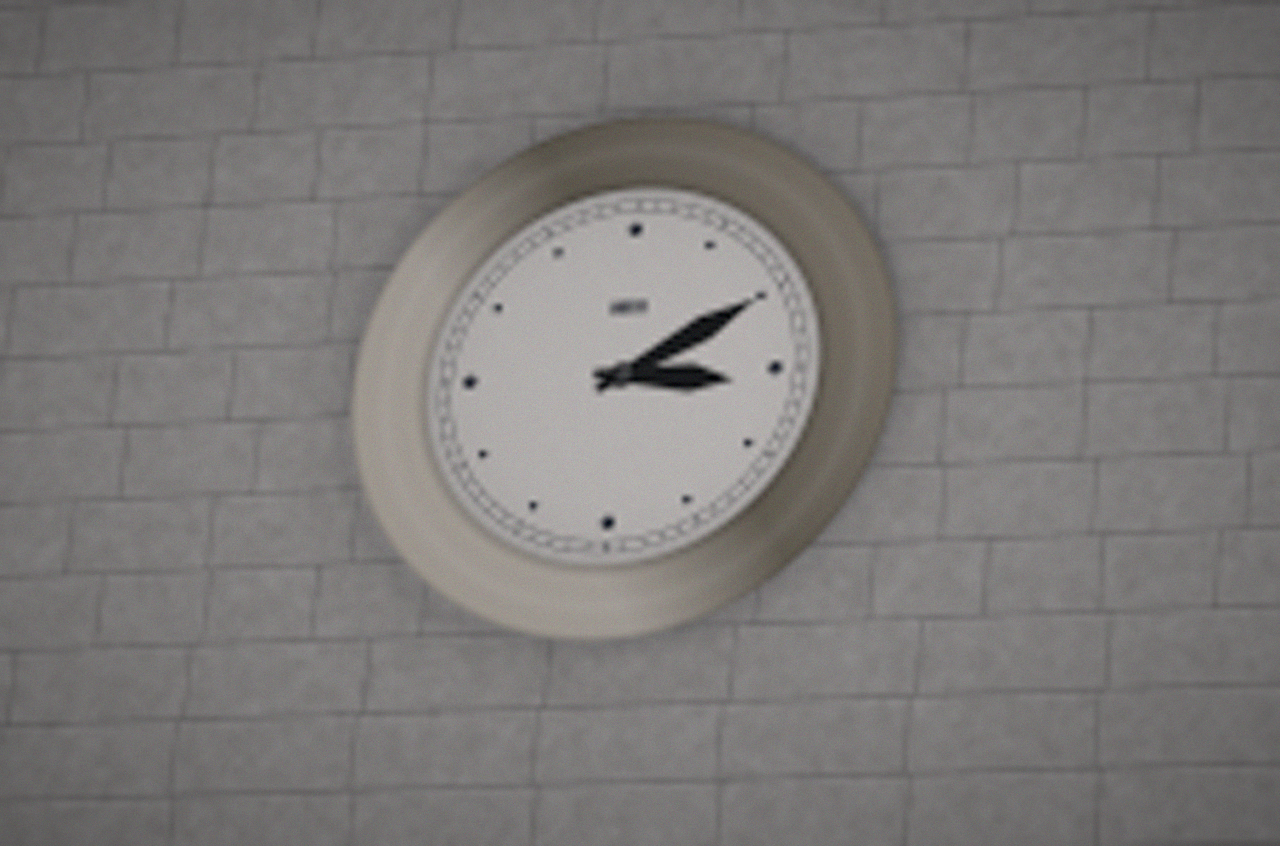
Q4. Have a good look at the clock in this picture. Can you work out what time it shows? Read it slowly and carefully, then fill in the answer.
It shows 3:10
